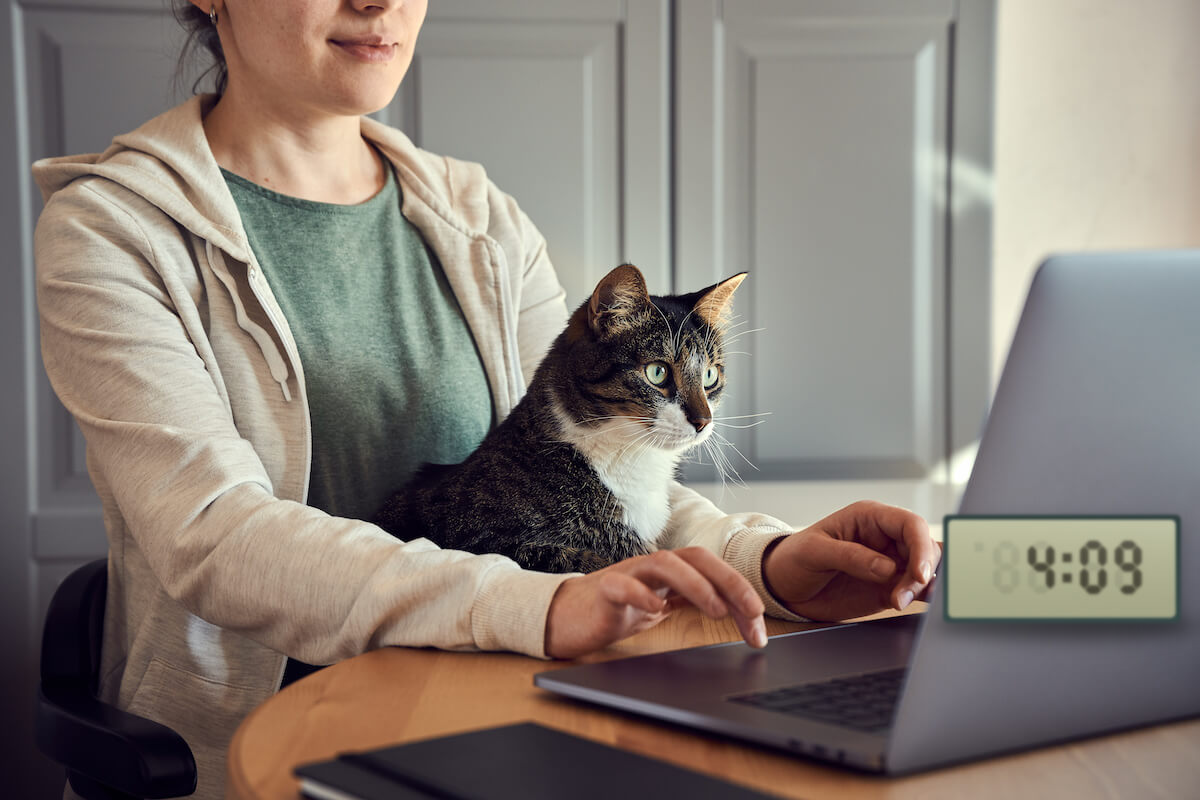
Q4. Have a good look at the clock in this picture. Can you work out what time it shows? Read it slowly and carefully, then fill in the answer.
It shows 4:09
